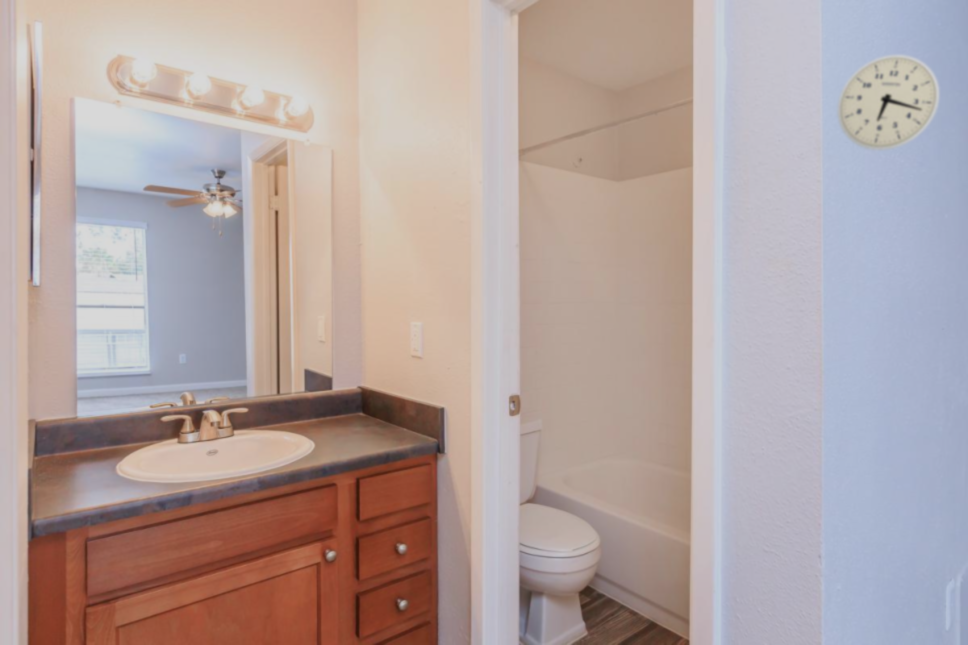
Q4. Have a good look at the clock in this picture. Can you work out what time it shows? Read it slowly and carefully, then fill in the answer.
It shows 6:17
